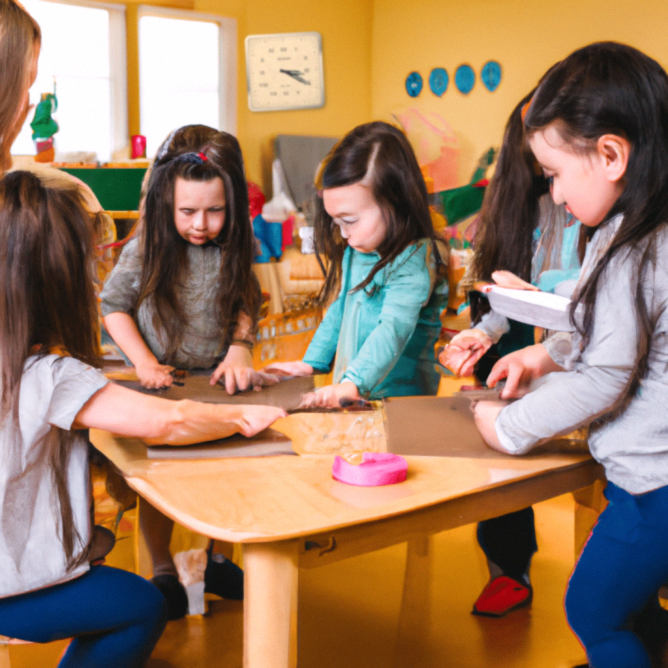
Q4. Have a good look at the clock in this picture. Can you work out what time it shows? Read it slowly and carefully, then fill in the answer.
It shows 3:20
